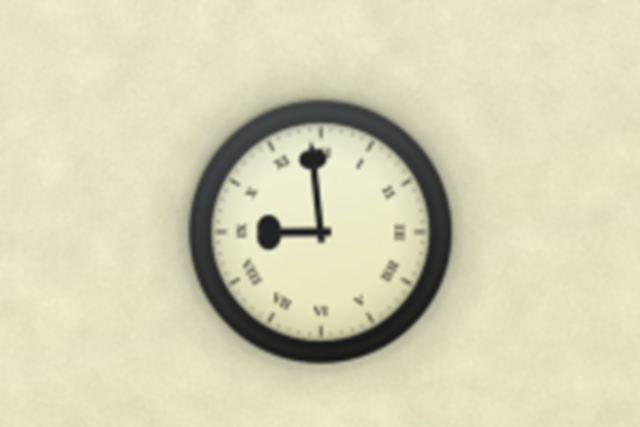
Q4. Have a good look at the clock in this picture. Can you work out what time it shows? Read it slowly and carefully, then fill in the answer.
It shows 8:59
